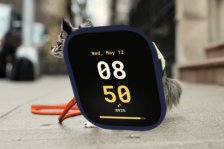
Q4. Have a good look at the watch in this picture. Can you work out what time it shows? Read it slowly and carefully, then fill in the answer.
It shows 8:50
